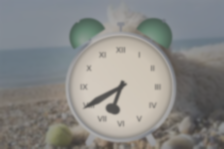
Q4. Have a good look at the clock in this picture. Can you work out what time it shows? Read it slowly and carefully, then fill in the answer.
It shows 6:40
